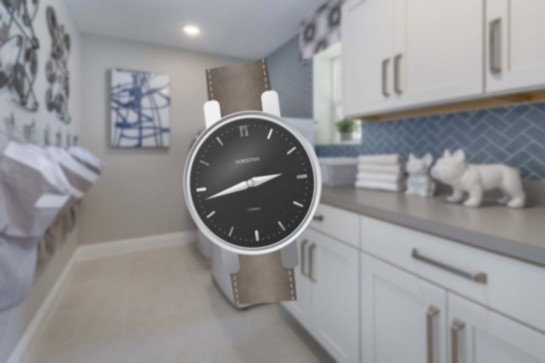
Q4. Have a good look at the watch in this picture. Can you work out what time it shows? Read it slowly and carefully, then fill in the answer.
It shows 2:43
